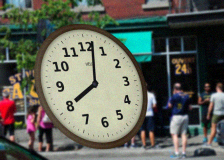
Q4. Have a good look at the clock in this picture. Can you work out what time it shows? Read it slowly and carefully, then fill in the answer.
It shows 8:02
